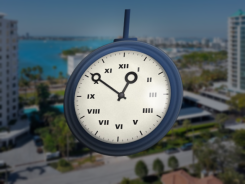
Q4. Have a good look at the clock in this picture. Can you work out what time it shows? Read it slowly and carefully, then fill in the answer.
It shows 12:51
